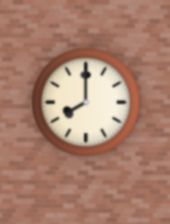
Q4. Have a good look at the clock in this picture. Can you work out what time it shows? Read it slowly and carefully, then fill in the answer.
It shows 8:00
